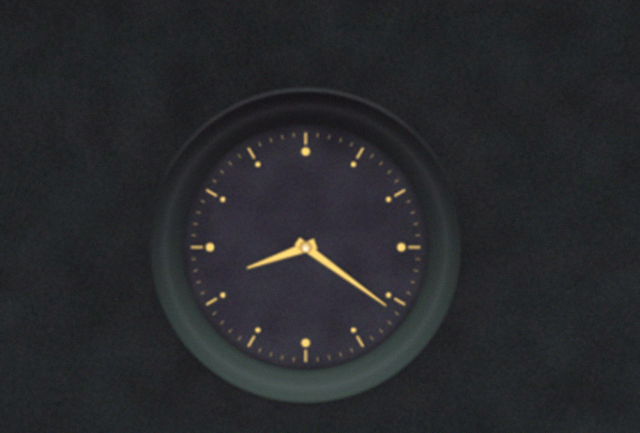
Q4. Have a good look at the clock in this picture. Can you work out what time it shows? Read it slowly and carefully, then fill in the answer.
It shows 8:21
